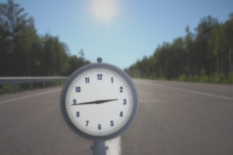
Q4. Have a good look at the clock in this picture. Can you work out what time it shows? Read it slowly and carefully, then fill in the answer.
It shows 2:44
